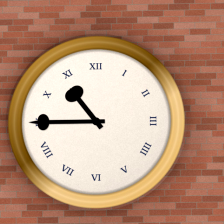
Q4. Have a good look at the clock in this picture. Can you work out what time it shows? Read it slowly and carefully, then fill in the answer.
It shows 10:45
